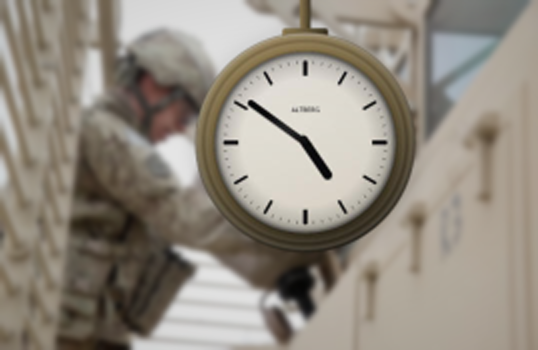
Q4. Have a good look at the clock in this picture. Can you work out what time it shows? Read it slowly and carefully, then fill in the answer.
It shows 4:51
